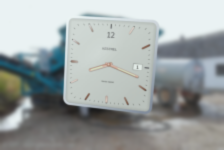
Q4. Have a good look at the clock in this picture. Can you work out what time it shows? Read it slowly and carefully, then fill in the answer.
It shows 8:18
